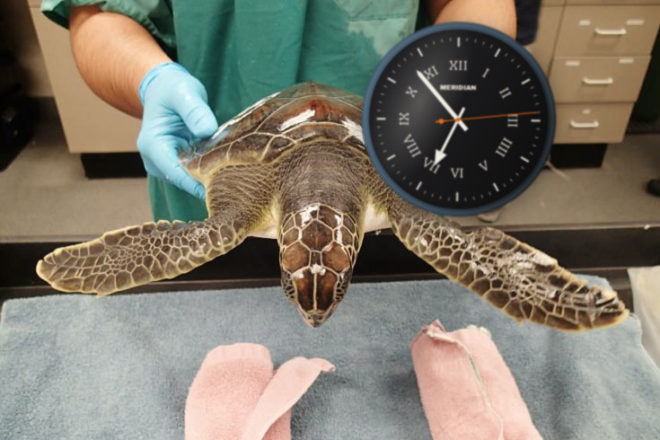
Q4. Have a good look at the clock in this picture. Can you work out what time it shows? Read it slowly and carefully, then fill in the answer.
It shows 6:53:14
